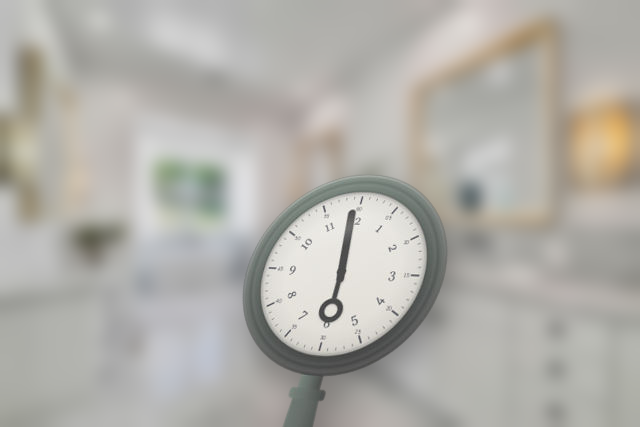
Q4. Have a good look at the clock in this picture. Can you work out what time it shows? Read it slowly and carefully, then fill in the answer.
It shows 5:59
